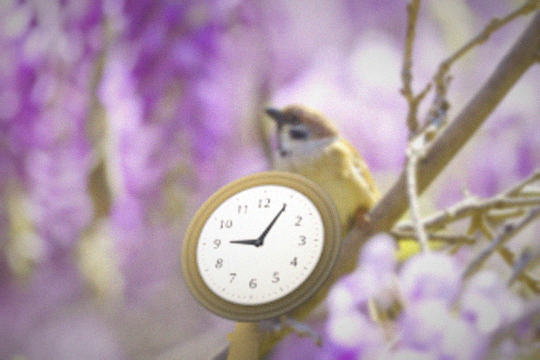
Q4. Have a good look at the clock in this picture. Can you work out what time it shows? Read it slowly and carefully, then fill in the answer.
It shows 9:05
